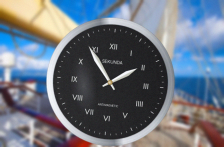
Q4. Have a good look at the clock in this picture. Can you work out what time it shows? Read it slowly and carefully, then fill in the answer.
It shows 1:54
